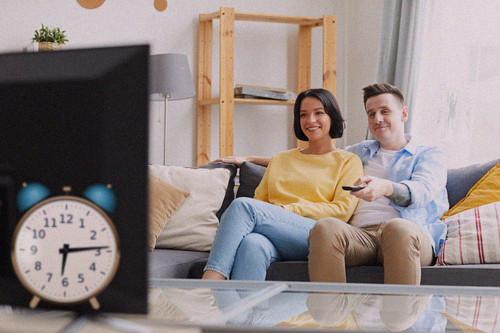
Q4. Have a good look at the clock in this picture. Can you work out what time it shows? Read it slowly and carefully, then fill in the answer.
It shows 6:14
